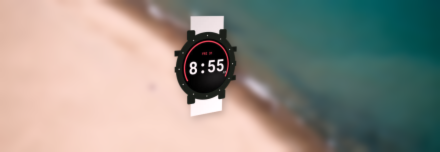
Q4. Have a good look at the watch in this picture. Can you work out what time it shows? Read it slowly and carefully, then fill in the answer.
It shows 8:55
